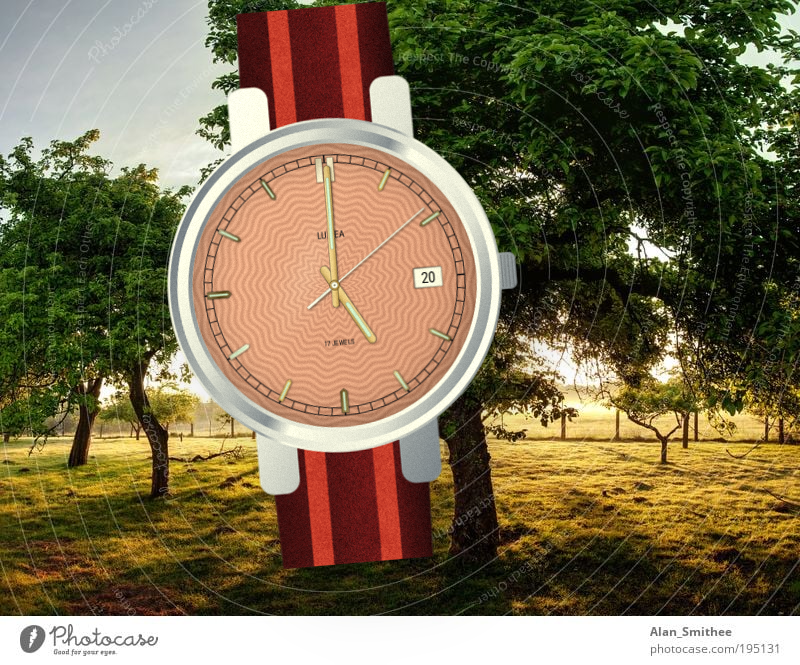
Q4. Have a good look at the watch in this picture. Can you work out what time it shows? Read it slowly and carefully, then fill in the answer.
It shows 5:00:09
